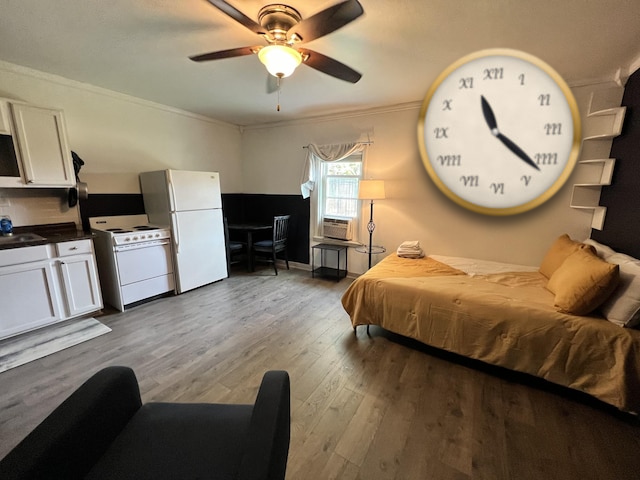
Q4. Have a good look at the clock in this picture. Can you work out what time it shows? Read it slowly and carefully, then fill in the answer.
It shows 11:22
